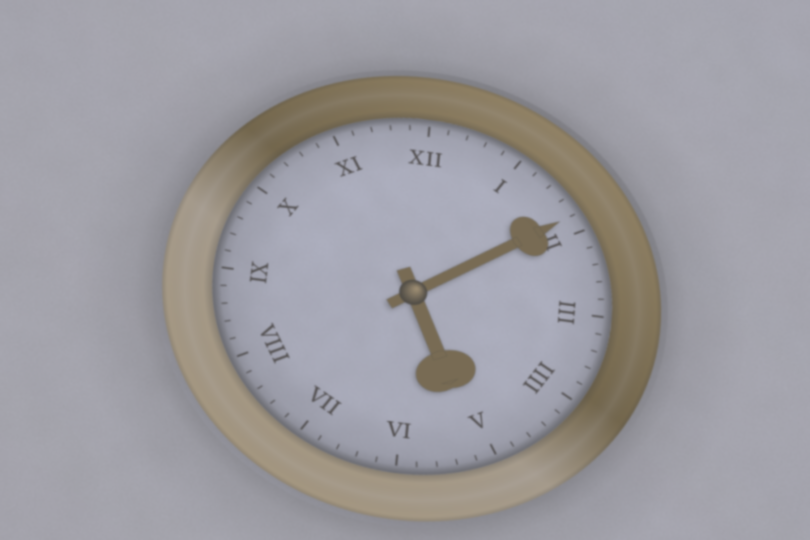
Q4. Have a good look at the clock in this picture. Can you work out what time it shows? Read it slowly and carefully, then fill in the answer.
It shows 5:09
